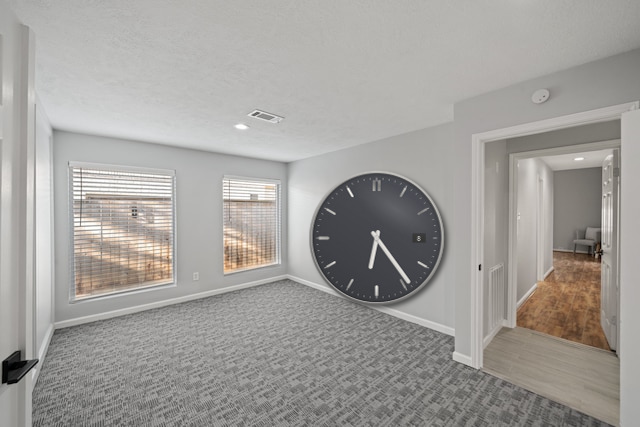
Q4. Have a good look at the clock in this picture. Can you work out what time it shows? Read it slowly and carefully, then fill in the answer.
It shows 6:24
